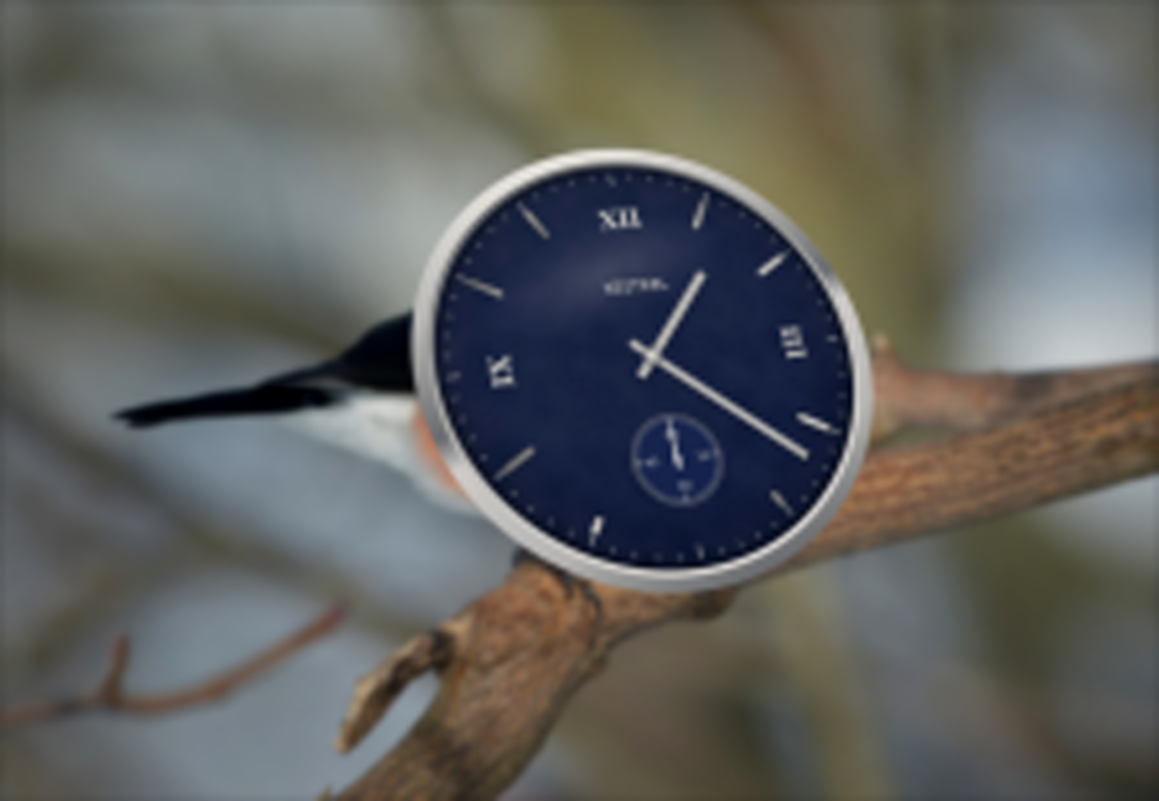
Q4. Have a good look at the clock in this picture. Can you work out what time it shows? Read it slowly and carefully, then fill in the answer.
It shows 1:22
